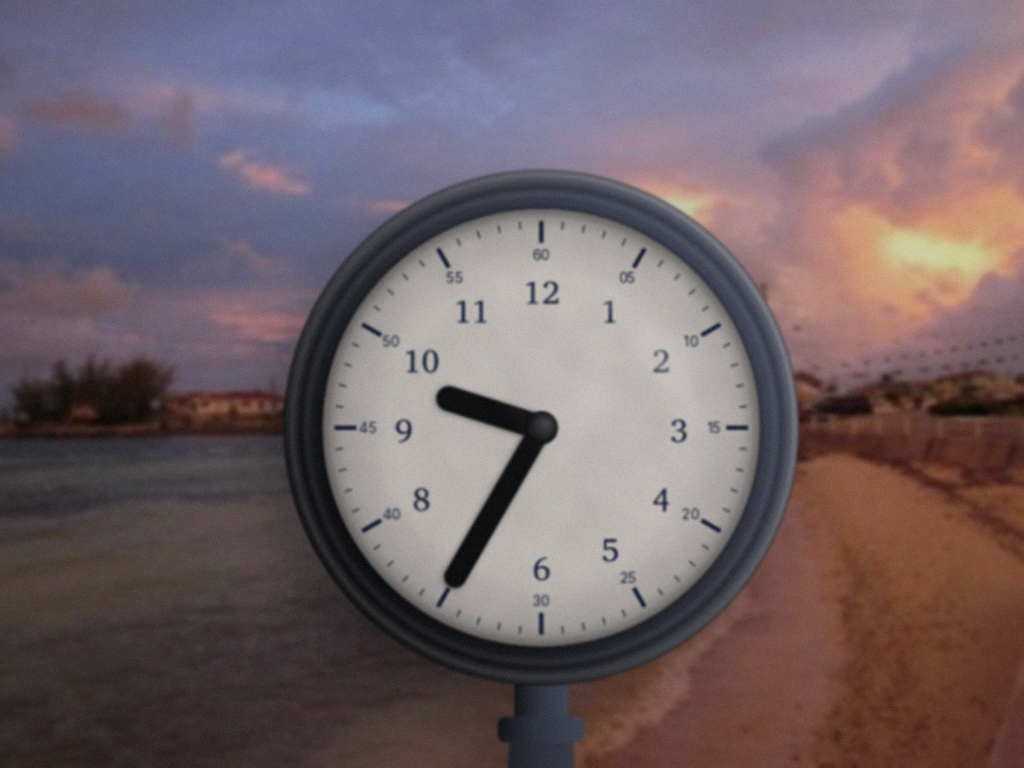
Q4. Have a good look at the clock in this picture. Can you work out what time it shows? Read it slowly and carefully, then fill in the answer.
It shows 9:35
